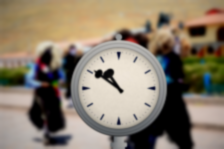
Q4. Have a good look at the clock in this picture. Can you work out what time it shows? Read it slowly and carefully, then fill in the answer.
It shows 10:51
